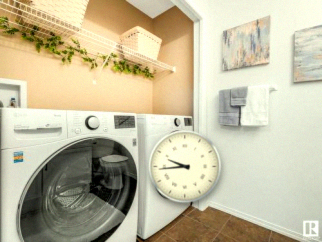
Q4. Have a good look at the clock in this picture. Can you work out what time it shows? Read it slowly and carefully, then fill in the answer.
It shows 9:44
